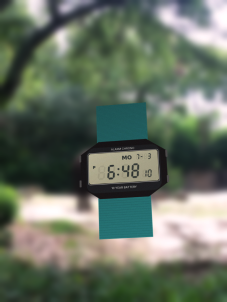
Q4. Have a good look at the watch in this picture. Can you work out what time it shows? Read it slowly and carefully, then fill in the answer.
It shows 6:48:10
